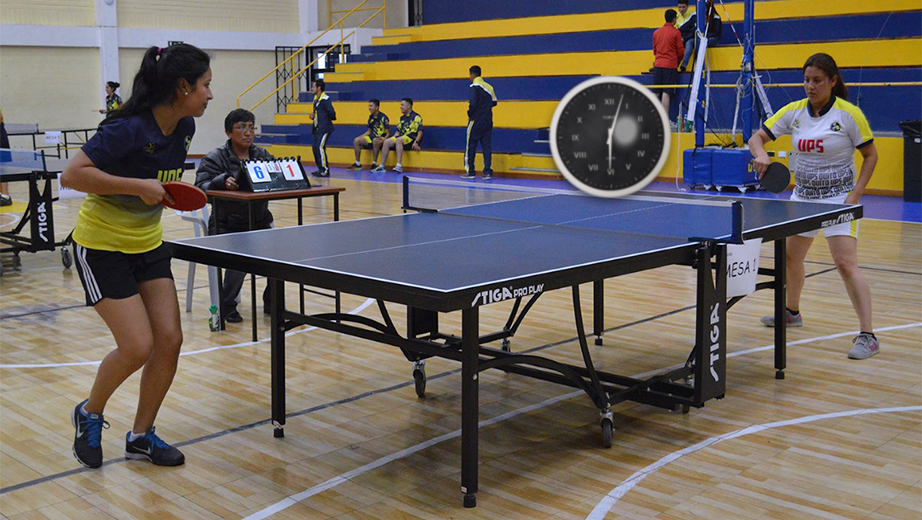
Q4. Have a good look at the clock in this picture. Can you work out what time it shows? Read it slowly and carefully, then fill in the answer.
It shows 6:03
